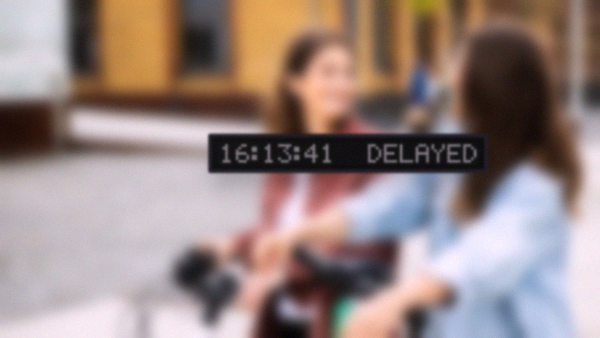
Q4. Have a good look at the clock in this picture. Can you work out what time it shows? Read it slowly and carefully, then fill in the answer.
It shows 16:13:41
